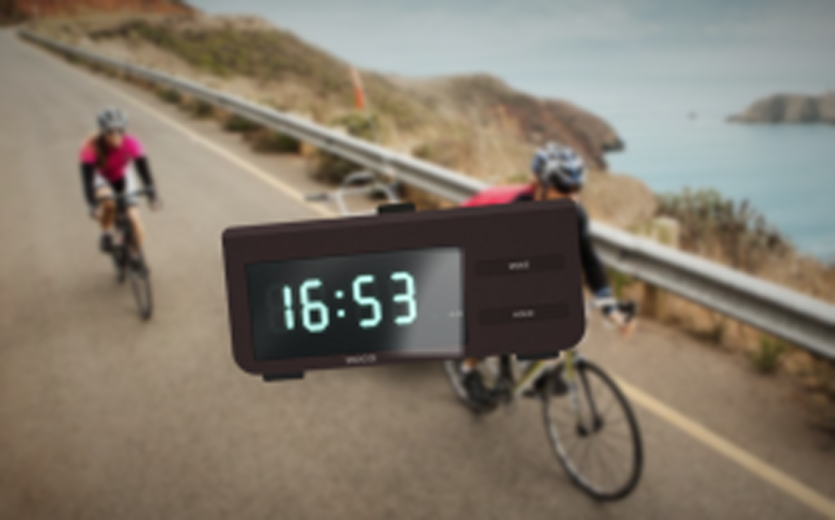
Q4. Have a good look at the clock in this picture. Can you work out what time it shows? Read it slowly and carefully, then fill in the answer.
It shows 16:53
